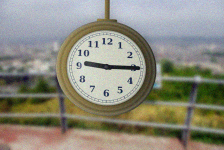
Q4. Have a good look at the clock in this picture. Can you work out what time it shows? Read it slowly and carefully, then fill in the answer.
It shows 9:15
